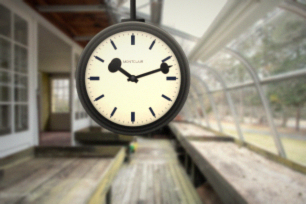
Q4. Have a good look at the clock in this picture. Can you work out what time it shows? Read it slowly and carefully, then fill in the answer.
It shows 10:12
